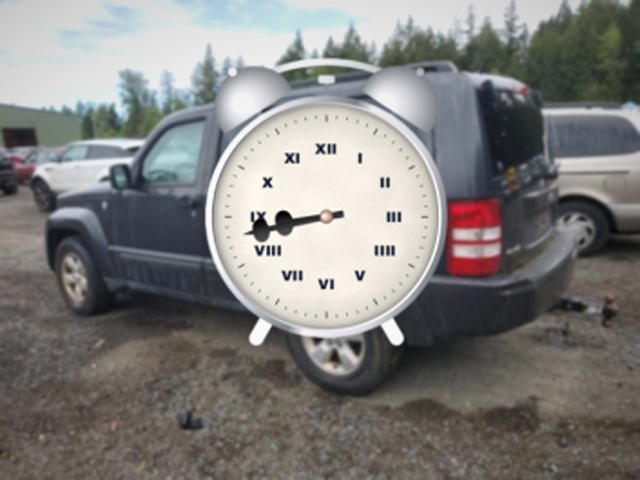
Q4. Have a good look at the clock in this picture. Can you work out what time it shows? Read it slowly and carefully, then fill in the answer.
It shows 8:43
